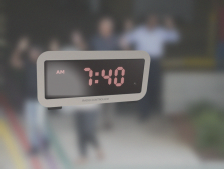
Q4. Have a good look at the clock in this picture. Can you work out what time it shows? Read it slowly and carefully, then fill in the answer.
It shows 7:40
